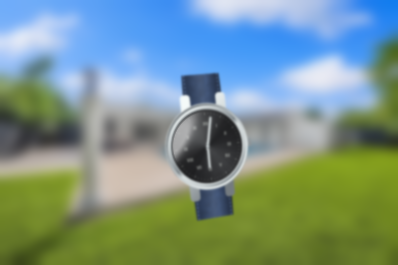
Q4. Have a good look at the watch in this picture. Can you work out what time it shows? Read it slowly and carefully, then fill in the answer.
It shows 6:02
